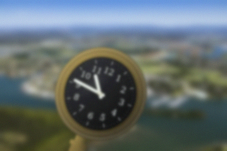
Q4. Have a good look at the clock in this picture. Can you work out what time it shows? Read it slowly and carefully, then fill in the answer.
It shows 10:46
